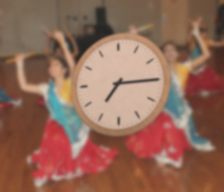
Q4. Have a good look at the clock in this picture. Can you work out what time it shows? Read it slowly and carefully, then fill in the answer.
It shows 7:15
